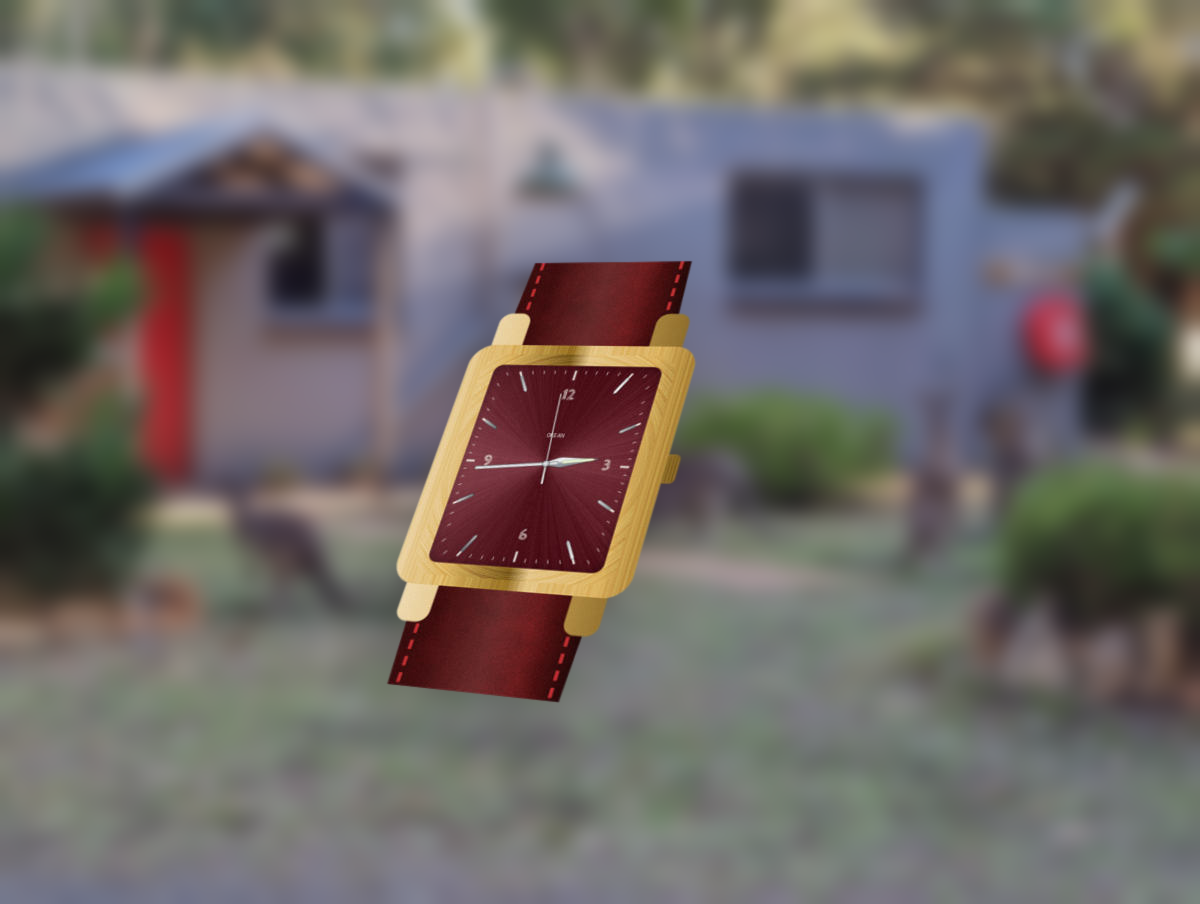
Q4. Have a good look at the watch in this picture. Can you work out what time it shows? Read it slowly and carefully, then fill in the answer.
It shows 2:43:59
